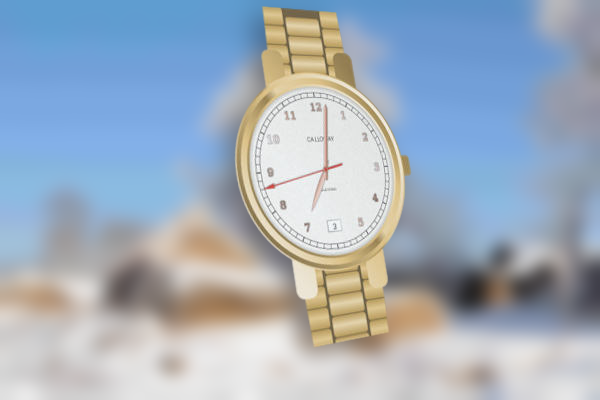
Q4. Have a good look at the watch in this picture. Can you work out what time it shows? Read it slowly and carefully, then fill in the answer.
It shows 7:01:43
